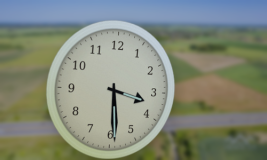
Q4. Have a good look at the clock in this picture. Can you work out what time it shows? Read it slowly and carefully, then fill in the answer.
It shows 3:29
